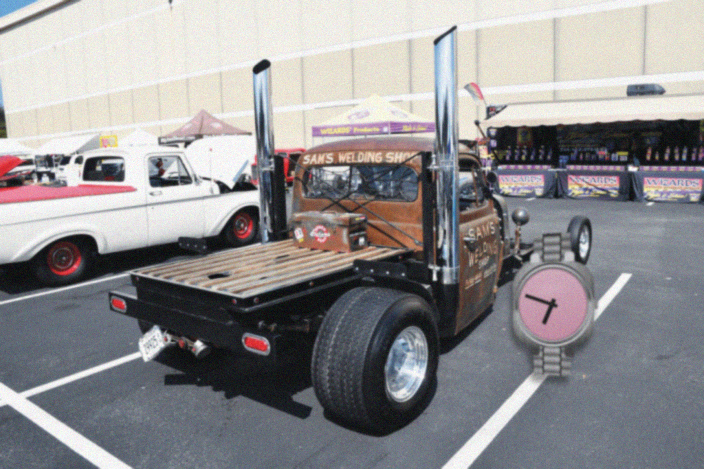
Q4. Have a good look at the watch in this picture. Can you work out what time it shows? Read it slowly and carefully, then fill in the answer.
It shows 6:48
